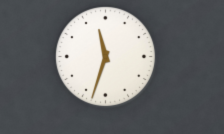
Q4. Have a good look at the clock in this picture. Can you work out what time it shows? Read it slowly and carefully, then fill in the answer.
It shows 11:33
